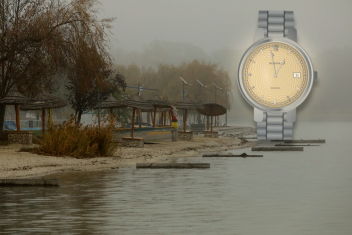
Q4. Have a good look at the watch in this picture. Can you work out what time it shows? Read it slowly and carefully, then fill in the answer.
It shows 12:58
